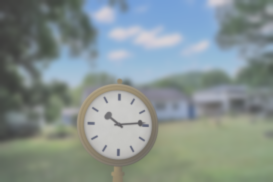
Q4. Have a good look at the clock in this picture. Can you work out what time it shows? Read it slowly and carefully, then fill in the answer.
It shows 10:14
